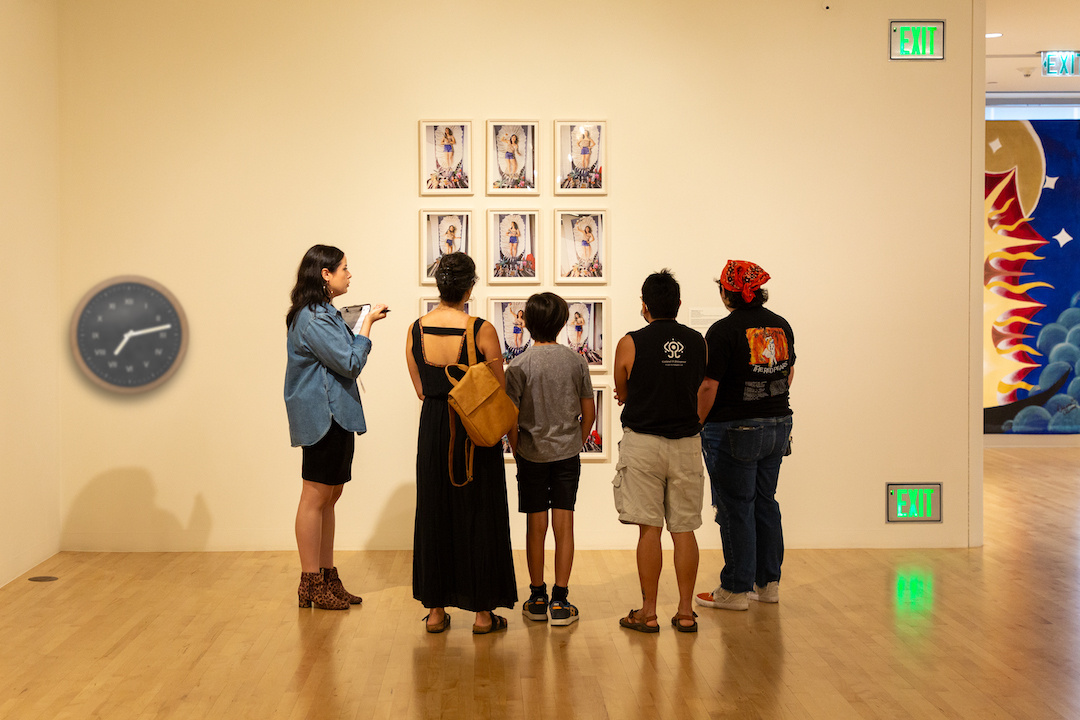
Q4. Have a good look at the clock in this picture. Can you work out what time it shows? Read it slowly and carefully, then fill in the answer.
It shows 7:13
